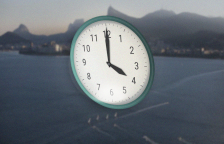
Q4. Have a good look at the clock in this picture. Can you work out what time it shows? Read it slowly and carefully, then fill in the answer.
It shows 4:00
